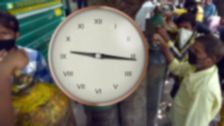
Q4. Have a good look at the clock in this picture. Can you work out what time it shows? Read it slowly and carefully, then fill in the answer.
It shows 9:16
